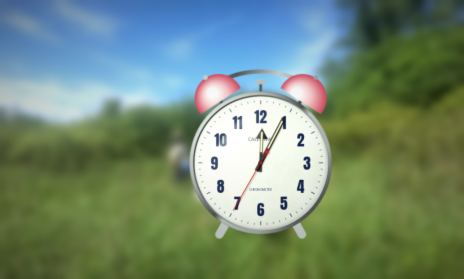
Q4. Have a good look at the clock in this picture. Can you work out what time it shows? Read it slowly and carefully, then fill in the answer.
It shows 12:04:35
